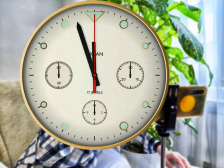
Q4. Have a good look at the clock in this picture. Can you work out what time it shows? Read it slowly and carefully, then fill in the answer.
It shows 11:57
